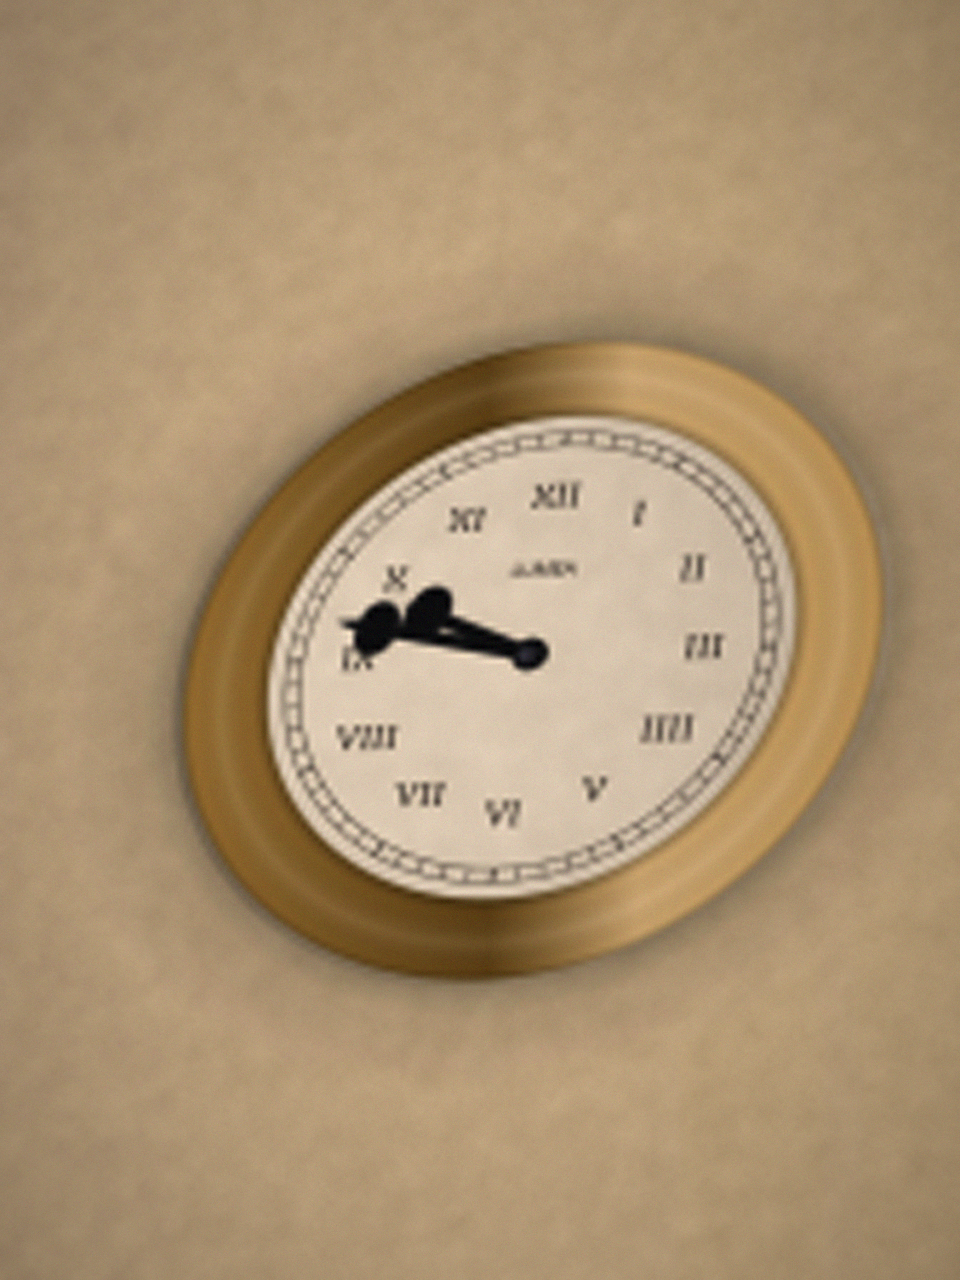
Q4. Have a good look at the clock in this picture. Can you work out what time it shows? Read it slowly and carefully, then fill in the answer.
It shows 9:47
